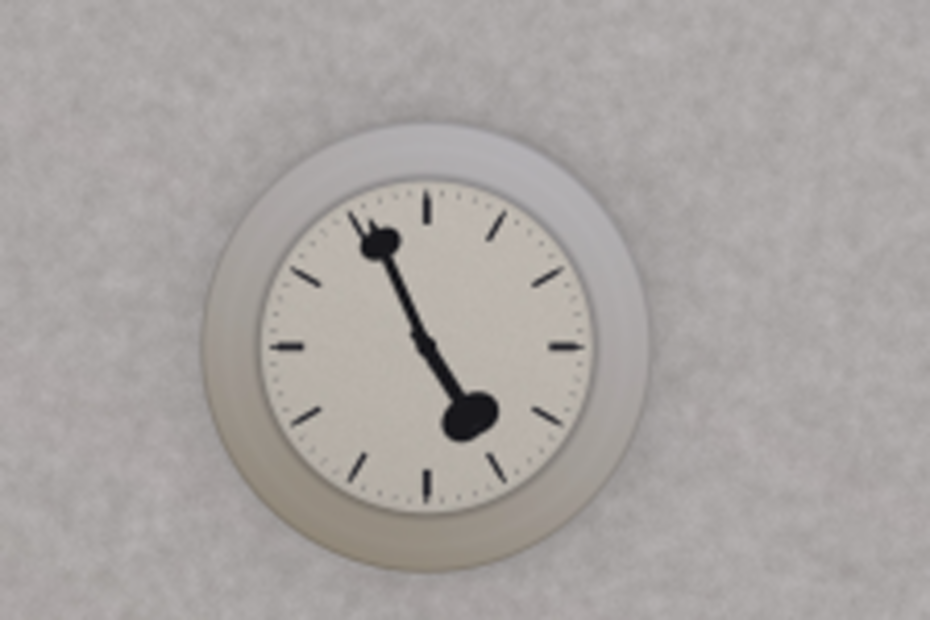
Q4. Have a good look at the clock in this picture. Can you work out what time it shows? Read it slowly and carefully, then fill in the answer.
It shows 4:56
